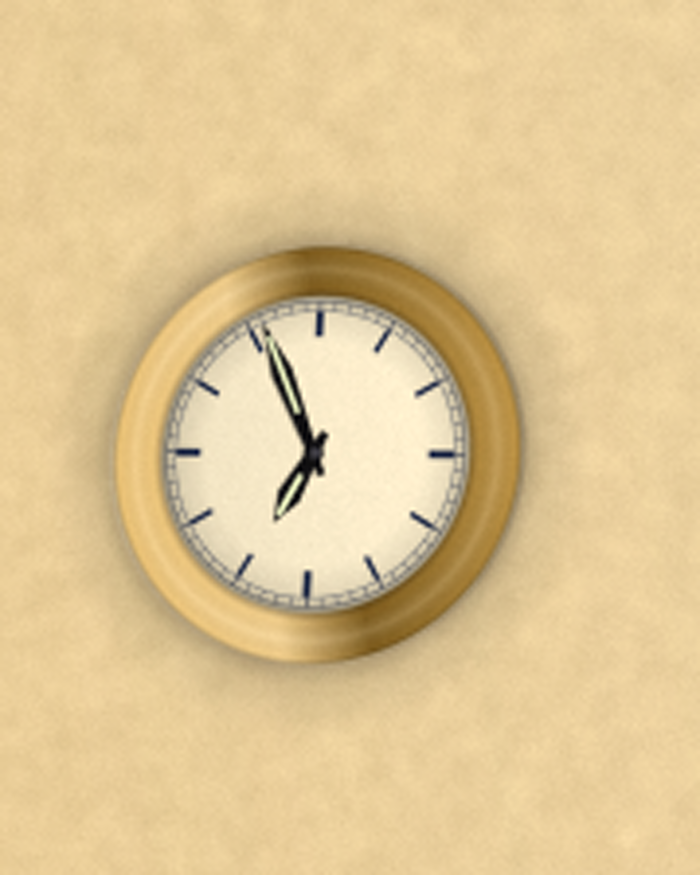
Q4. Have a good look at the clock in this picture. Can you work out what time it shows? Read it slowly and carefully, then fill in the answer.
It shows 6:56
